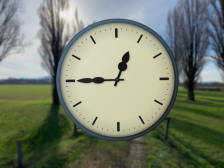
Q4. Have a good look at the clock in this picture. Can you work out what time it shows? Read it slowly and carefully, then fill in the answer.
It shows 12:45
